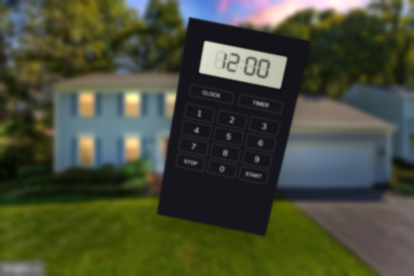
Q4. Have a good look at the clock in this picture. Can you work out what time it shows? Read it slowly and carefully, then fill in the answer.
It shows 12:00
